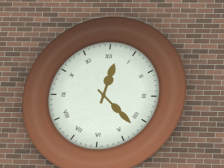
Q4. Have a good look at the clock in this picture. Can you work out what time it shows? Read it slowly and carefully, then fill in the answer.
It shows 12:22
